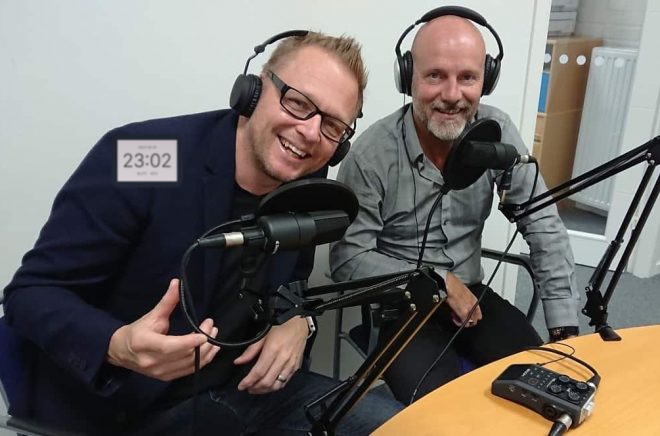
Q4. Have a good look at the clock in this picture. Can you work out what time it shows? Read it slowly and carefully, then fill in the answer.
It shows 23:02
